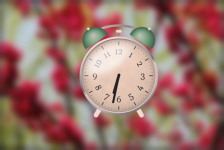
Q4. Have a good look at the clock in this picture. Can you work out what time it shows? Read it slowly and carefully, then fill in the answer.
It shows 6:32
